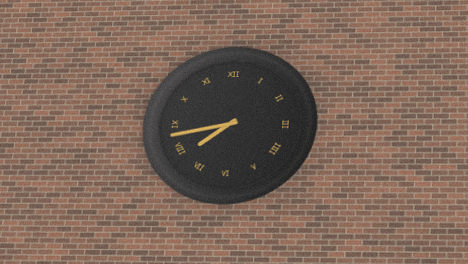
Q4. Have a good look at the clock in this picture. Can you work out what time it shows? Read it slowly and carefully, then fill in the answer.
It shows 7:43
